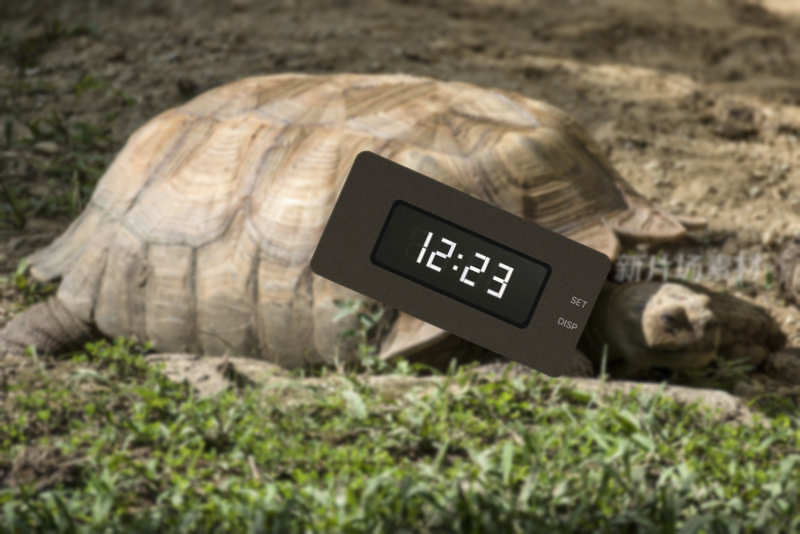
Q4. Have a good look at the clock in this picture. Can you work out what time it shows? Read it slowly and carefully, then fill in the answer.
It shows 12:23
